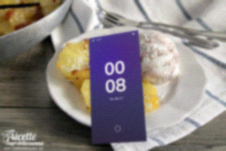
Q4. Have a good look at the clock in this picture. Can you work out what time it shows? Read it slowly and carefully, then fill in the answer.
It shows 0:08
